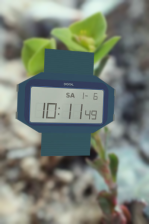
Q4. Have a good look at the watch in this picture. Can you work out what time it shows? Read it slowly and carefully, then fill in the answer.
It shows 10:11:49
